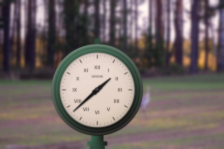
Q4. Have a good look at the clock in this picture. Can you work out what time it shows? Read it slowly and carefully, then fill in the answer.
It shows 1:38
